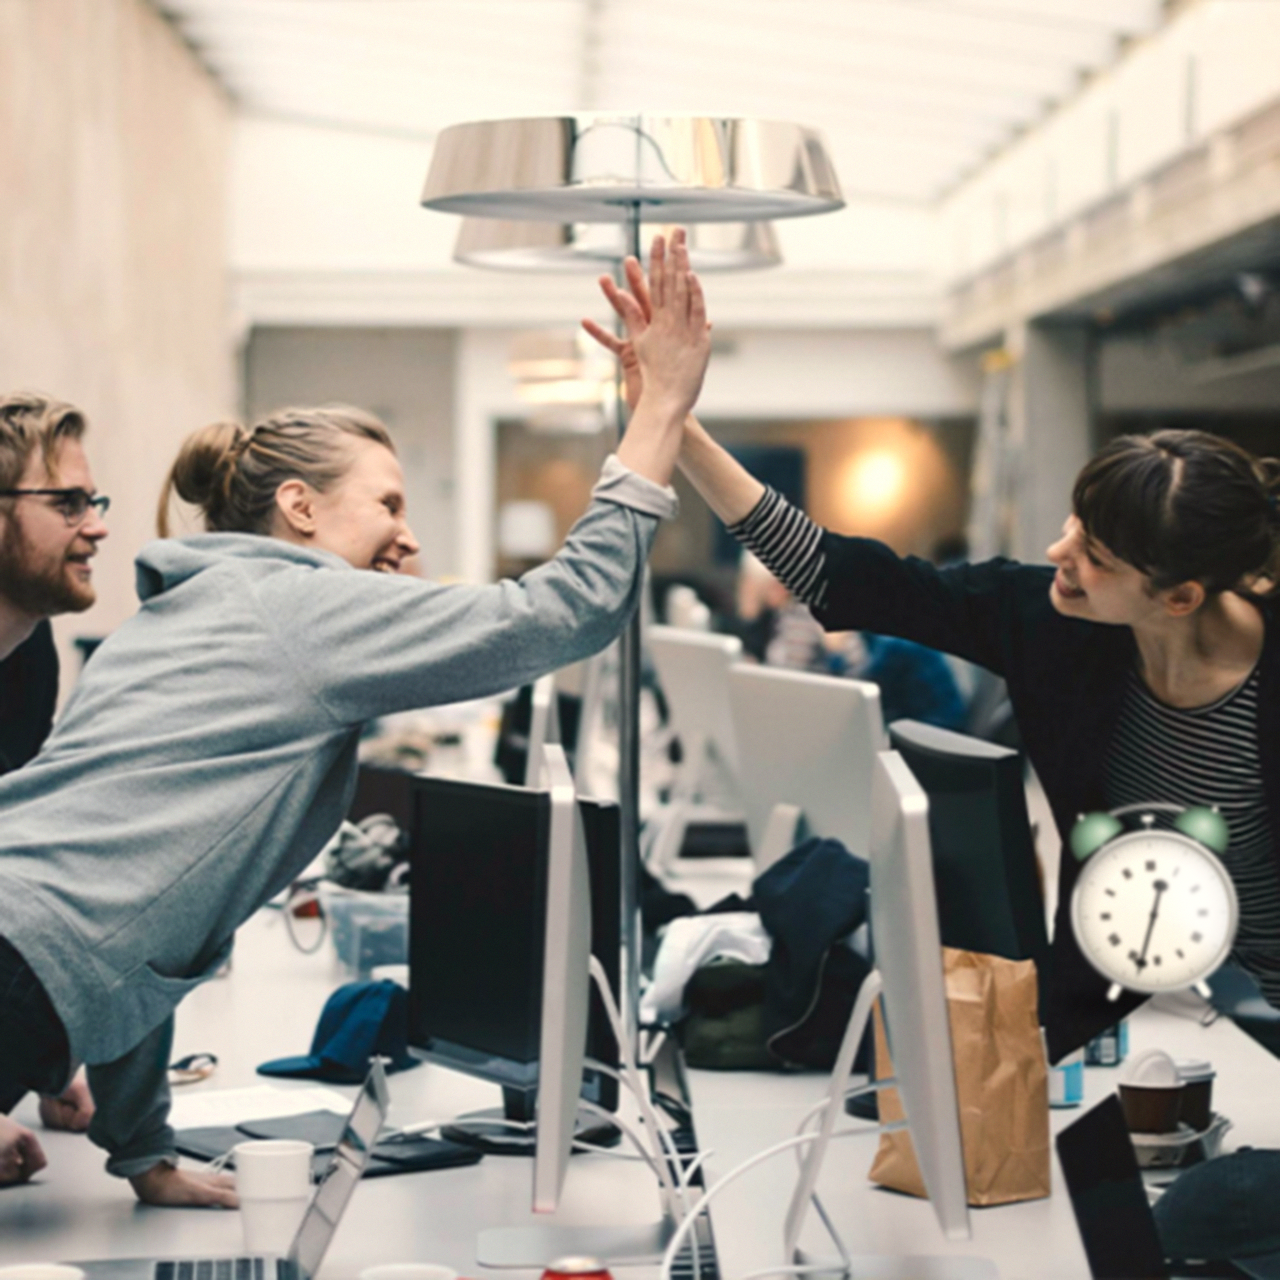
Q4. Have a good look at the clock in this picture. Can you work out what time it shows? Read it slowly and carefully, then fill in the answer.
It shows 12:33
